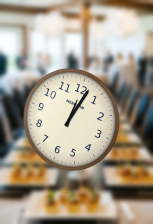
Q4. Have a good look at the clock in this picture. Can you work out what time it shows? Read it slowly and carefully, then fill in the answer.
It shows 12:02
